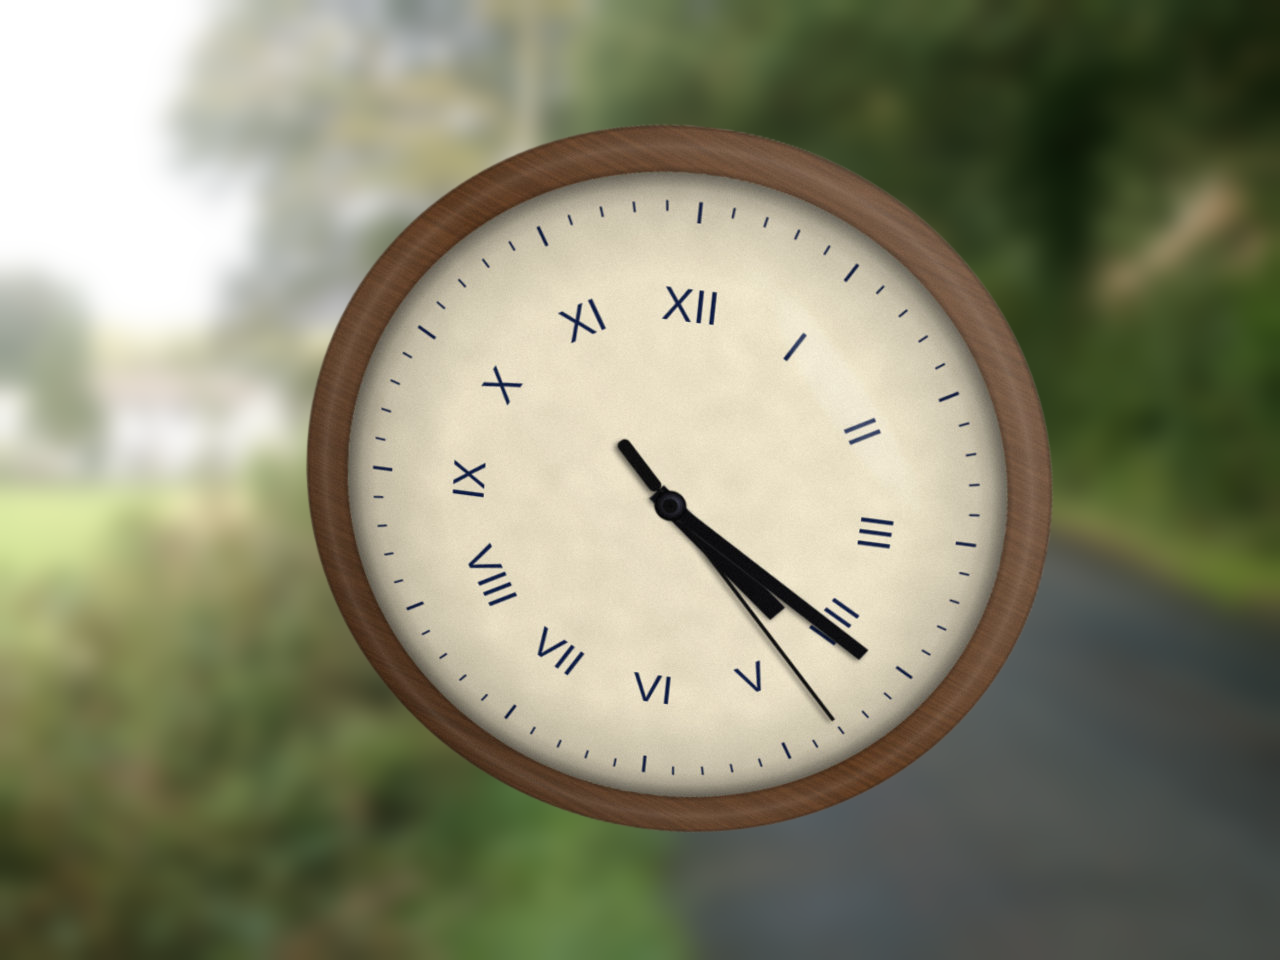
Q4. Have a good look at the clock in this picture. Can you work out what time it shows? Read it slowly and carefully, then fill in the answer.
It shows 4:20:23
